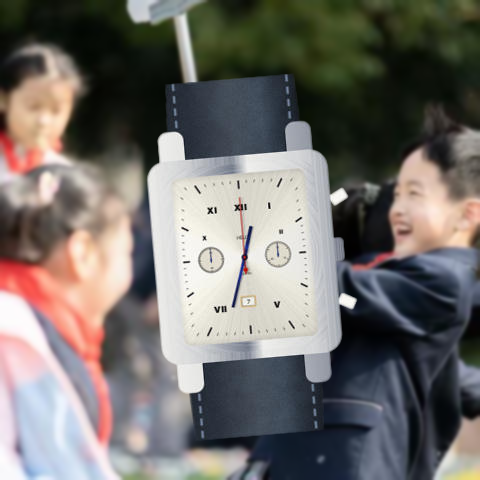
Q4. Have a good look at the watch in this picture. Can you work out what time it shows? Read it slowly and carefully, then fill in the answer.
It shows 12:33
